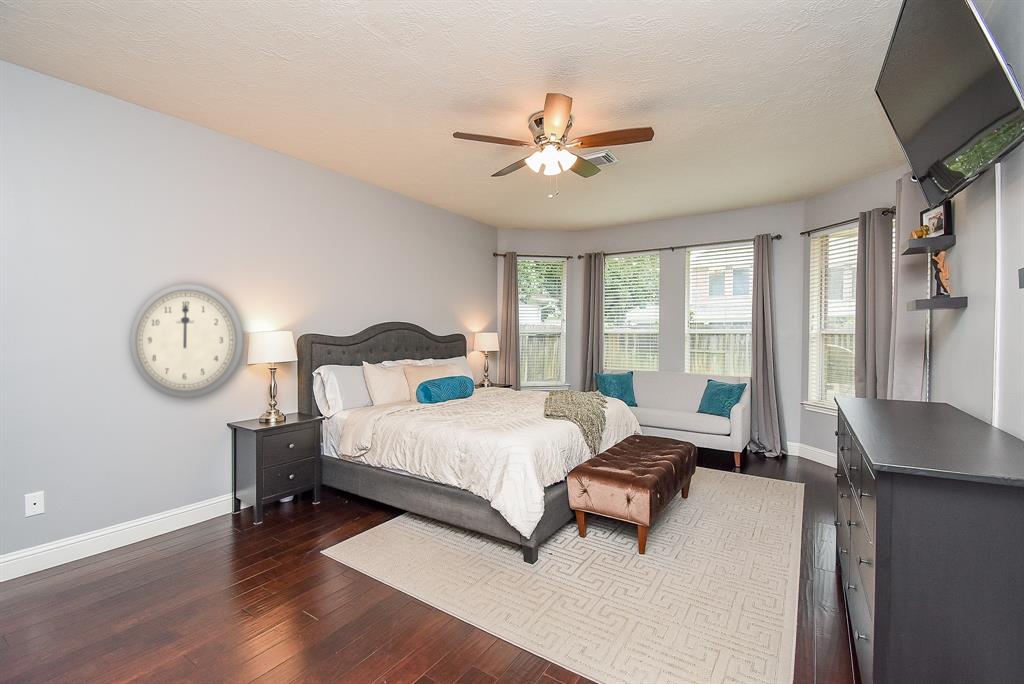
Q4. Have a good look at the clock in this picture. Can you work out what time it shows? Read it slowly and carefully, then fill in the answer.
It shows 12:00
